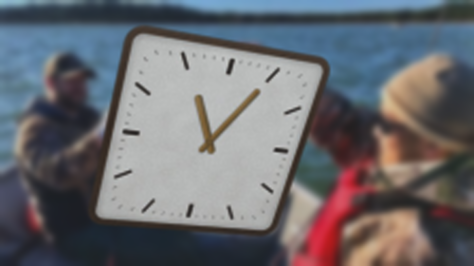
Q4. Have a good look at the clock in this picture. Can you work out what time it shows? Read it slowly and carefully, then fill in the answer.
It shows 11:05
